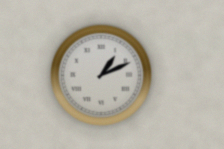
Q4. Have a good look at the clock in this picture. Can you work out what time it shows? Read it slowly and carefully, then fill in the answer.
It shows 1:11
